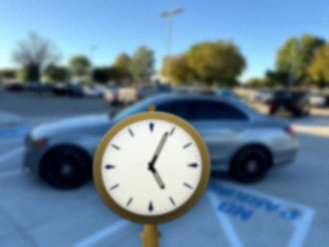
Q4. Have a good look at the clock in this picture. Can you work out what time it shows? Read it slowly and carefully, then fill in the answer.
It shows 5:04
